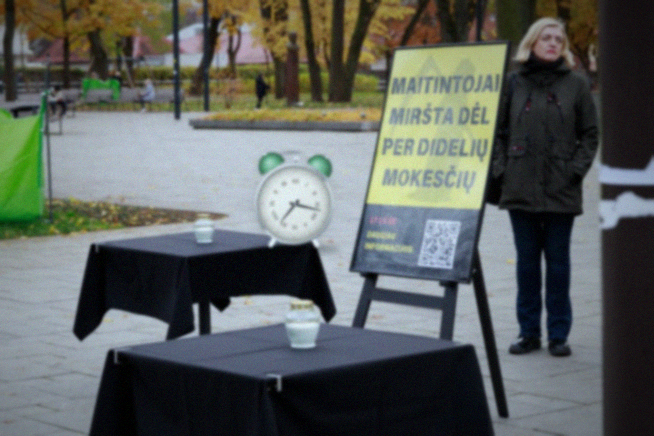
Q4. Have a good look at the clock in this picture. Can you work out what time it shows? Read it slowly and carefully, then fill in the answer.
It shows 7:17
